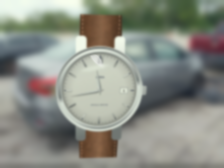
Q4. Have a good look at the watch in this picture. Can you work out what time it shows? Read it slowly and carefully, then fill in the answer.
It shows 11:43
